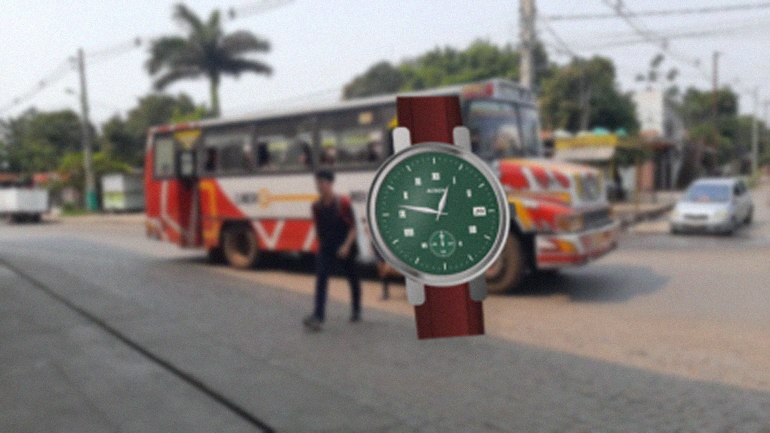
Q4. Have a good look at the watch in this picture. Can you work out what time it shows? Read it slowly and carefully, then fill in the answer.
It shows 12:47
